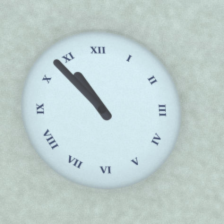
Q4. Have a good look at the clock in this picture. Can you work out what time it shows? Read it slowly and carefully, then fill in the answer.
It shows 10:53
